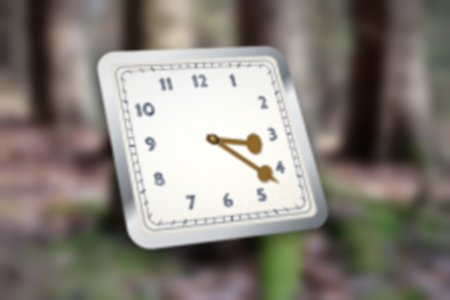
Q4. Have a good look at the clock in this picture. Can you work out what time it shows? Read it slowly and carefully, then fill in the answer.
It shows 3:22
